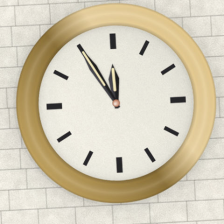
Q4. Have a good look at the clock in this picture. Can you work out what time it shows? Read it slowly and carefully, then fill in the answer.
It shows 11:55
